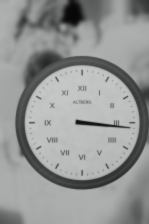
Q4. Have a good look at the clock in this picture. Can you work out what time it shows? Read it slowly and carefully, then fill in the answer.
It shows 3:16
